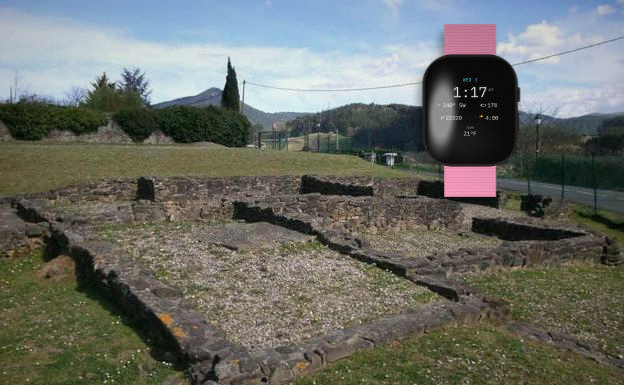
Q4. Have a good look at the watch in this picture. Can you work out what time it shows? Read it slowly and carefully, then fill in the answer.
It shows 1:17
